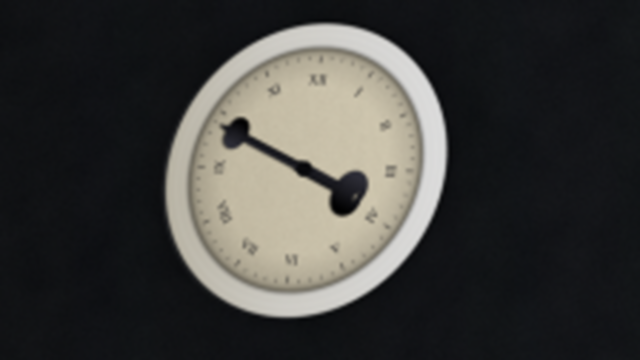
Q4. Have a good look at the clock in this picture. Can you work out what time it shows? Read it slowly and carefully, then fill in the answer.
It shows 3:49
